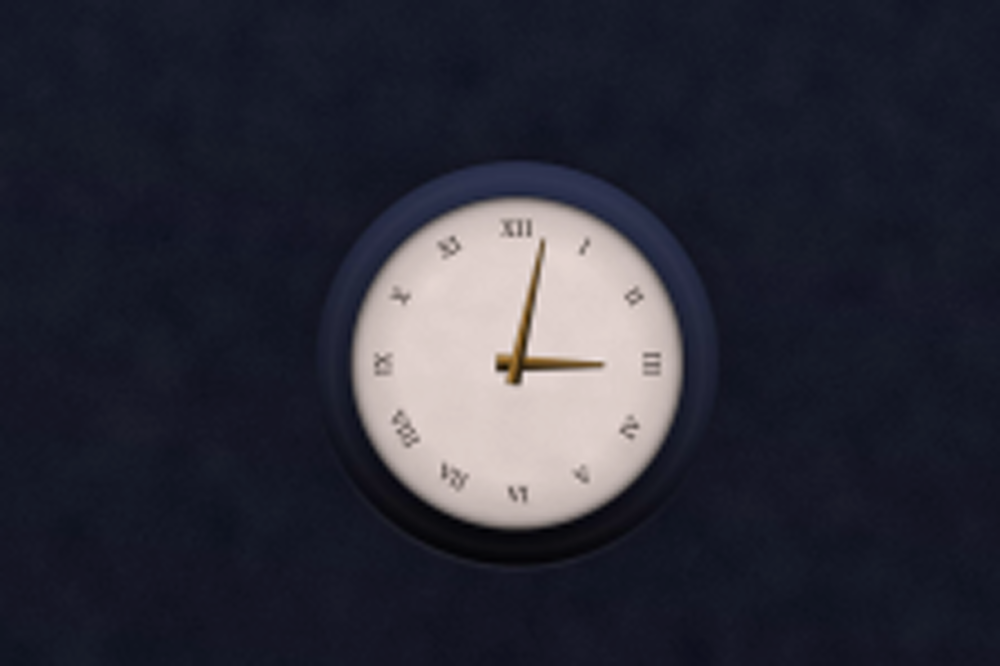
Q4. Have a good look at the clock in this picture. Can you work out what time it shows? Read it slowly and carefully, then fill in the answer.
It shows 3:02
